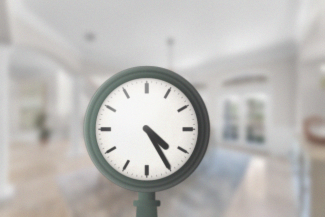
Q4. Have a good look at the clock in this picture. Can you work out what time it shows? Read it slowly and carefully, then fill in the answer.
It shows 4:25
